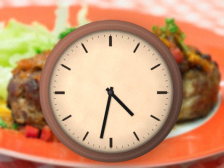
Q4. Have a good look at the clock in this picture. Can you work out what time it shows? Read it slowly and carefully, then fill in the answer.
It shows 4:32
